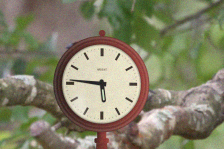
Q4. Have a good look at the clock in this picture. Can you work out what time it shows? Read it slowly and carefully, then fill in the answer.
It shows 5:46
